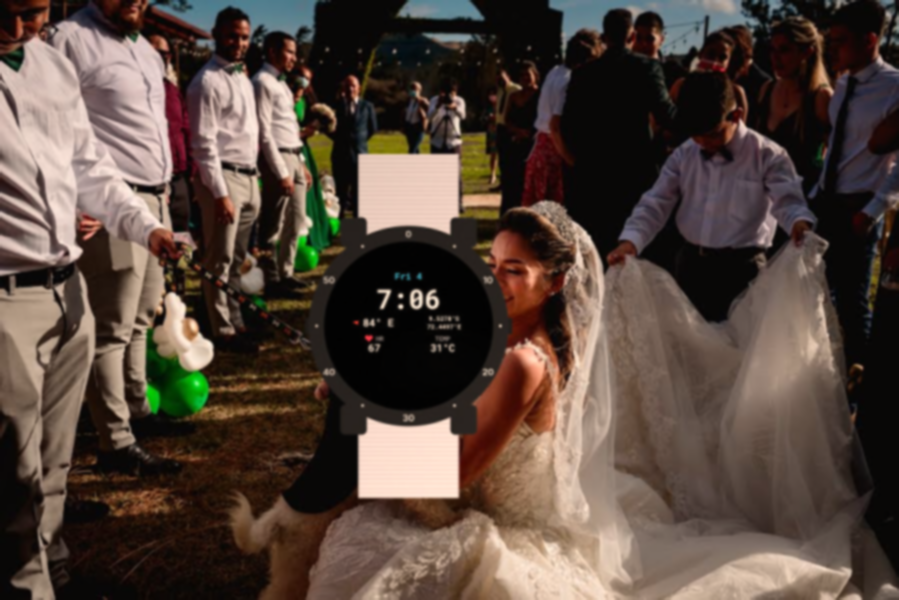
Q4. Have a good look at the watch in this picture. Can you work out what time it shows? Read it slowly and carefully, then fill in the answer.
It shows 7:06
